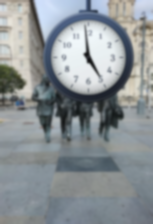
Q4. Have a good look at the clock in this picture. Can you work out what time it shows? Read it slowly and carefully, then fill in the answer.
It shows 4:59
